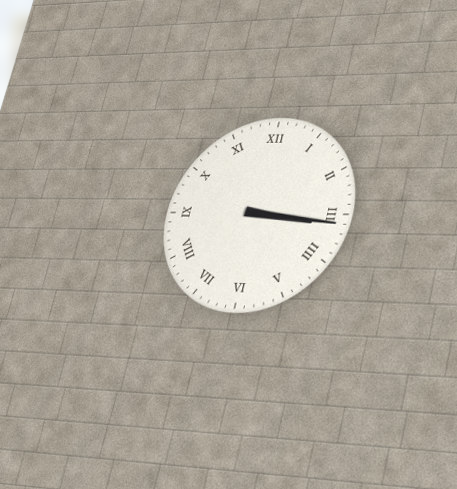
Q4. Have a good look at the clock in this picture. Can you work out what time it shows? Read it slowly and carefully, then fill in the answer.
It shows 3:16
